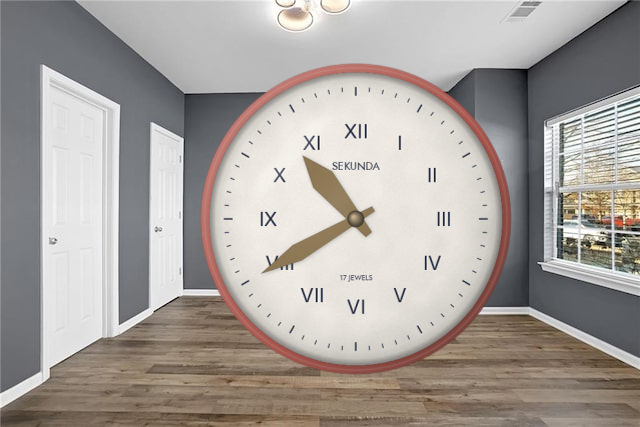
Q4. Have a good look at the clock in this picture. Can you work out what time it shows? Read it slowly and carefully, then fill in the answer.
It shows 10:40
